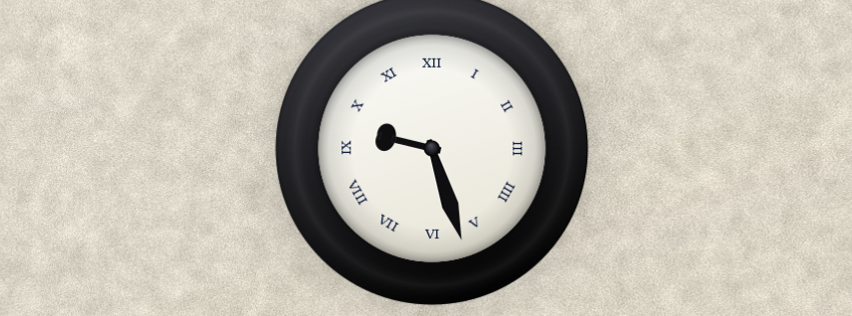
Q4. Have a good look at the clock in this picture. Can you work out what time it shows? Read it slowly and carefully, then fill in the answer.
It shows 9:27
